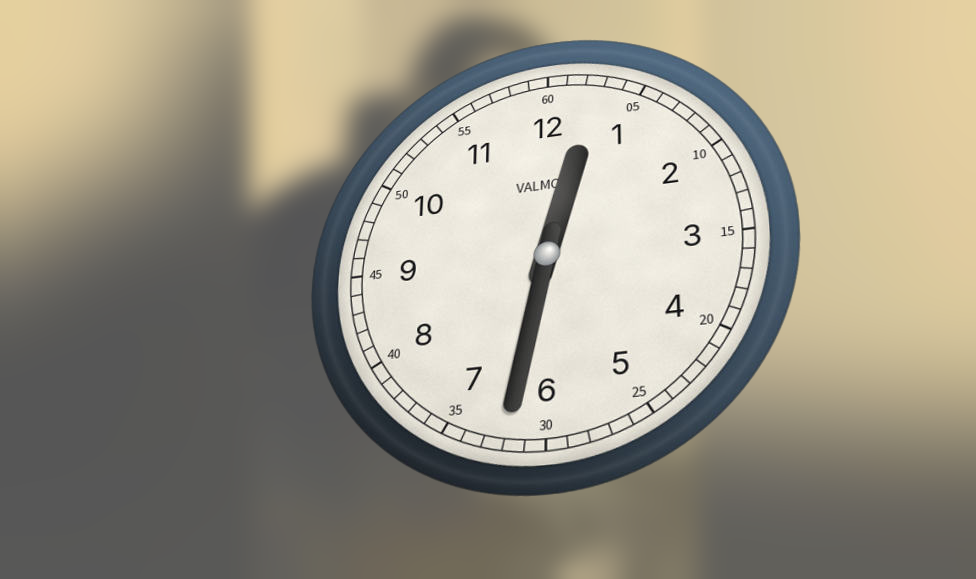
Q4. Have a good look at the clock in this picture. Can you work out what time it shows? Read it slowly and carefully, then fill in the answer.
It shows 12:32
